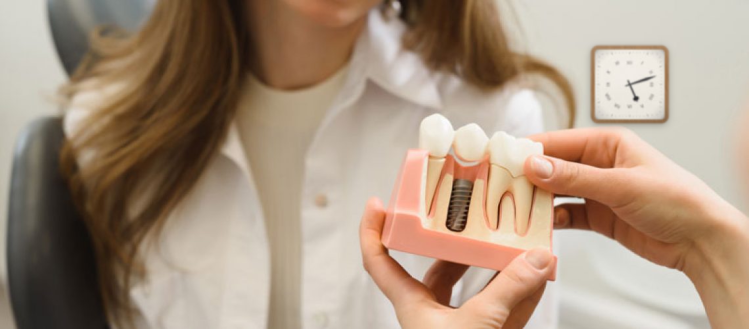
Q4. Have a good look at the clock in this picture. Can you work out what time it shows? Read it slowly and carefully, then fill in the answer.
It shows 5:12
